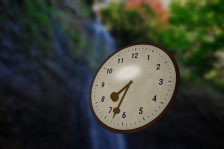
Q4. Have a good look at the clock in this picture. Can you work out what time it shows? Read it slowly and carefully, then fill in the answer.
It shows 7:33
